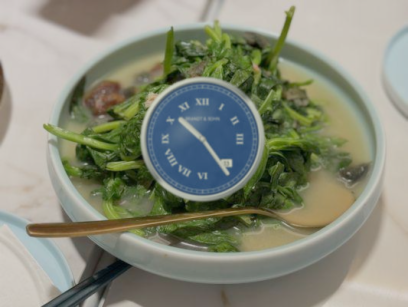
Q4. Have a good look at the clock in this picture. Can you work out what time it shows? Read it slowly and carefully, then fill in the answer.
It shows 10:24
